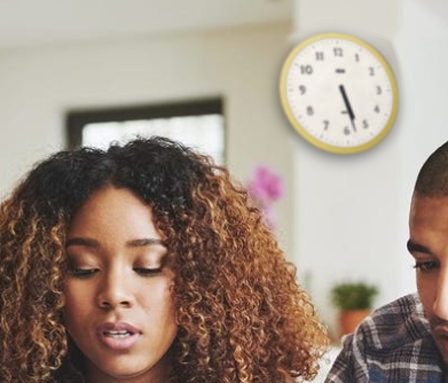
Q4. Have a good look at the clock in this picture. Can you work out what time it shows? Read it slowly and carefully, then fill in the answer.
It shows 5:28
